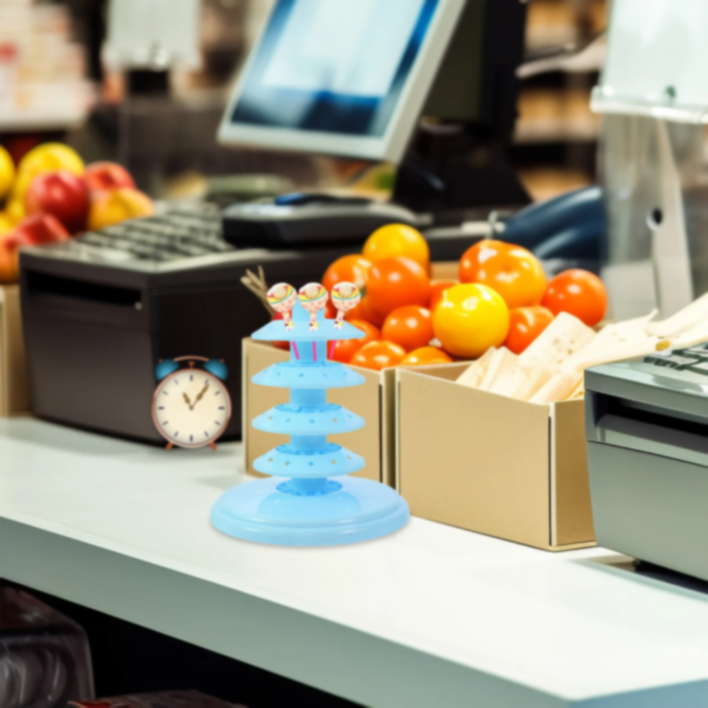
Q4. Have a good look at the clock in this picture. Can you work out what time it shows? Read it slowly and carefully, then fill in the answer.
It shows 11:06
